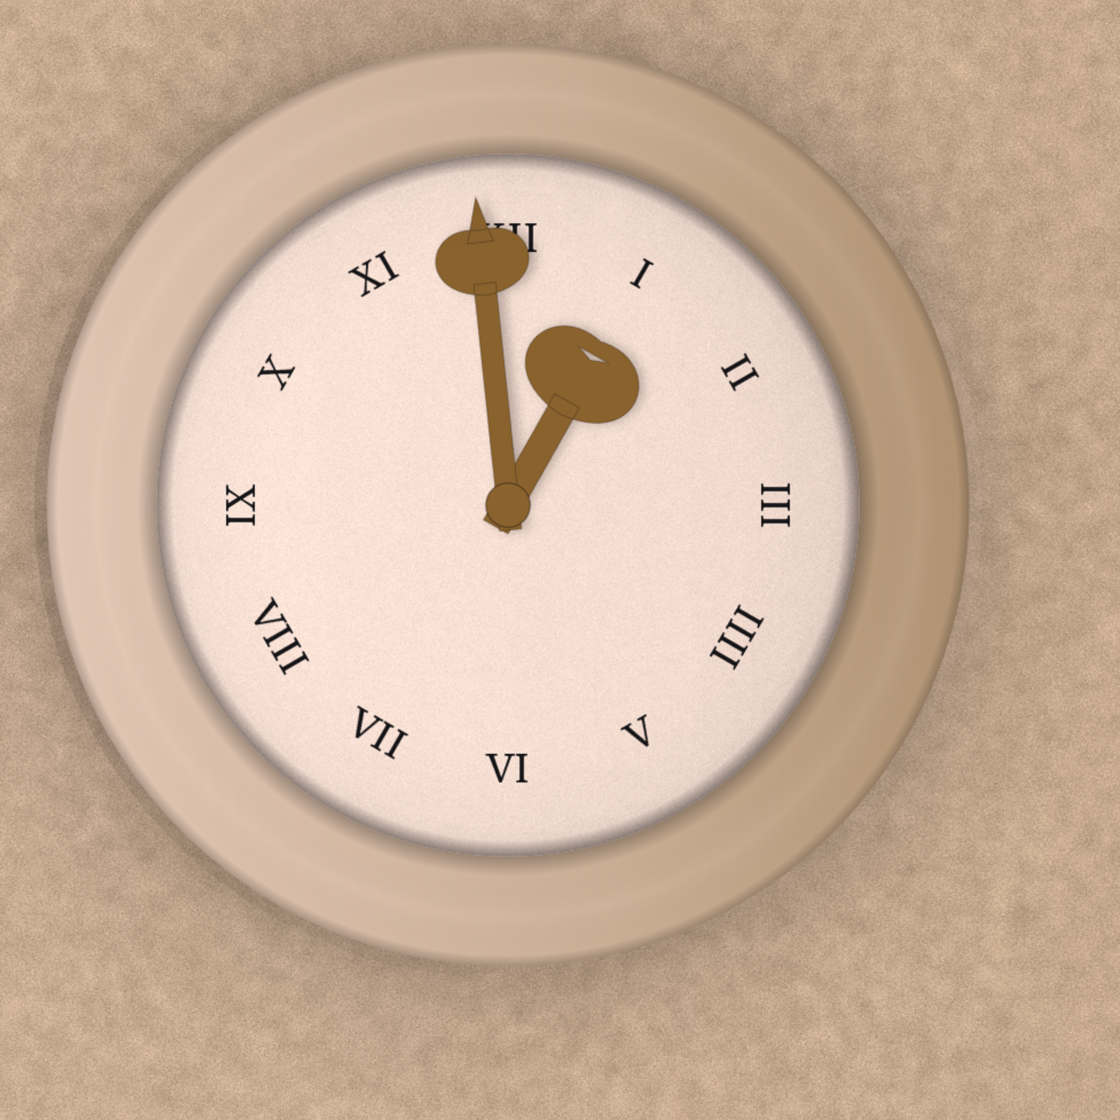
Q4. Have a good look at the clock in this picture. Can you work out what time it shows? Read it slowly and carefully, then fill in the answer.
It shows 12:59
